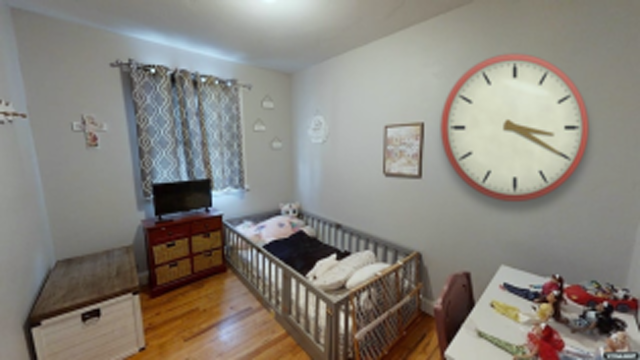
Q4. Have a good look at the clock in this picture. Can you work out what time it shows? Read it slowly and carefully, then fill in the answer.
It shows 3:20
